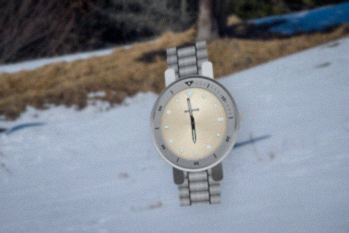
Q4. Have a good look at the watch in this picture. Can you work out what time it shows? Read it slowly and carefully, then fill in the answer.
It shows 5:59
